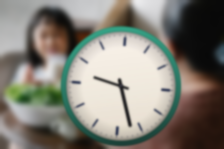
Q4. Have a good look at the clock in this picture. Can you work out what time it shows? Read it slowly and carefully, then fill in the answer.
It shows 9:27
